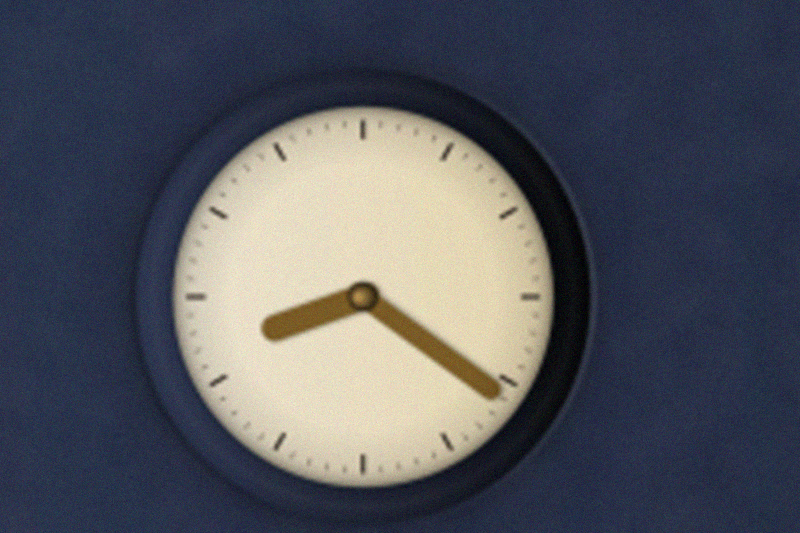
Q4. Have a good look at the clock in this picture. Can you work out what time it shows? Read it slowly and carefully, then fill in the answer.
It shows 8:21
